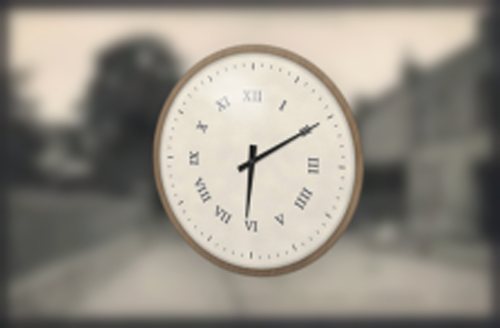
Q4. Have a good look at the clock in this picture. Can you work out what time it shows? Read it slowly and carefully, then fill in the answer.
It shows 6:10
